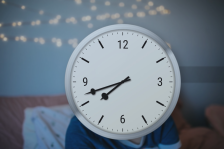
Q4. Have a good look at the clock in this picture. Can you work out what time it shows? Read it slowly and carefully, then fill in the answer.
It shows 7:42
